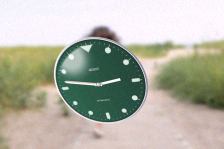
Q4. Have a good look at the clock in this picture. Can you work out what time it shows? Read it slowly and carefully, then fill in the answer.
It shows 2:47
